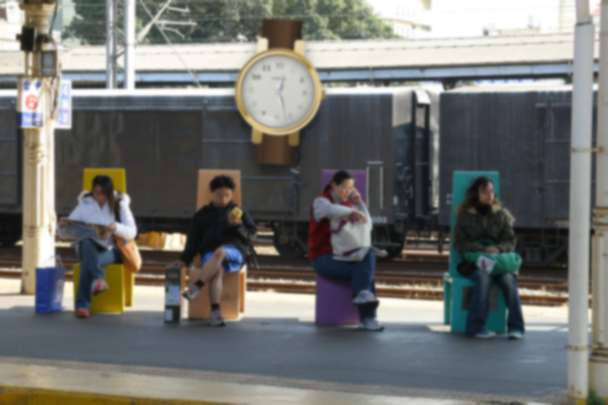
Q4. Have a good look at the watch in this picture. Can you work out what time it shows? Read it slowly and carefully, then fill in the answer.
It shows 12:27
